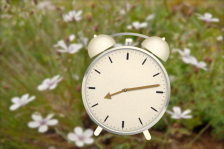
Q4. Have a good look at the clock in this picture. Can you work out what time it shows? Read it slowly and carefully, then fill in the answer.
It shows 8:13
